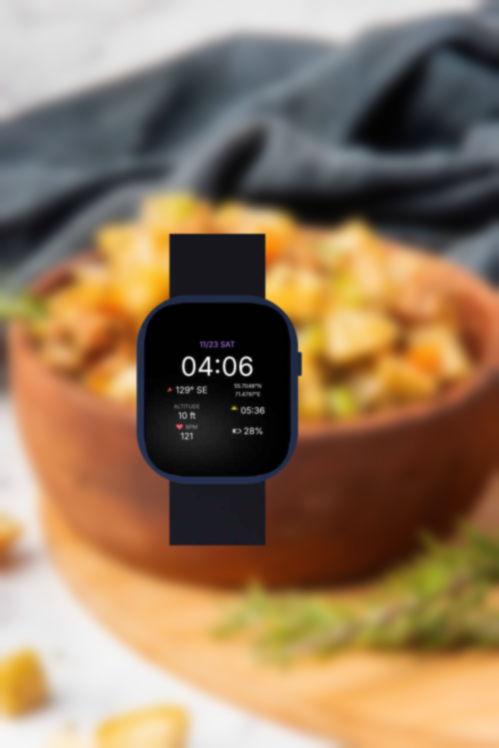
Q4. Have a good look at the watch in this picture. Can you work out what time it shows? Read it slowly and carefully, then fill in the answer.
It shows 4:06
